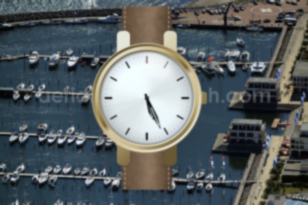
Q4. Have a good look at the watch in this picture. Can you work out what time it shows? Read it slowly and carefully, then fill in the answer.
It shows 5:26
